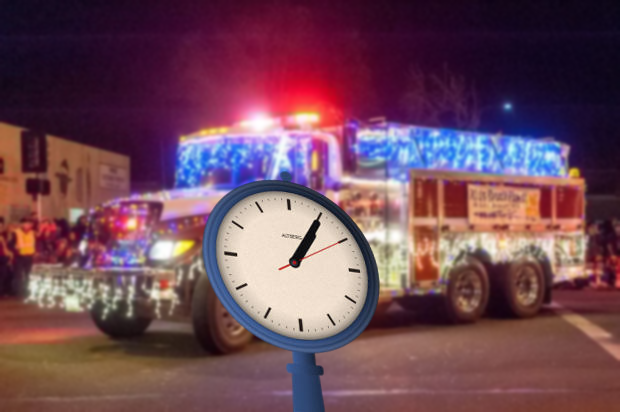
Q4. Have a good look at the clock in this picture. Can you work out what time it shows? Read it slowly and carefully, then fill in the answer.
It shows 1:05:10
